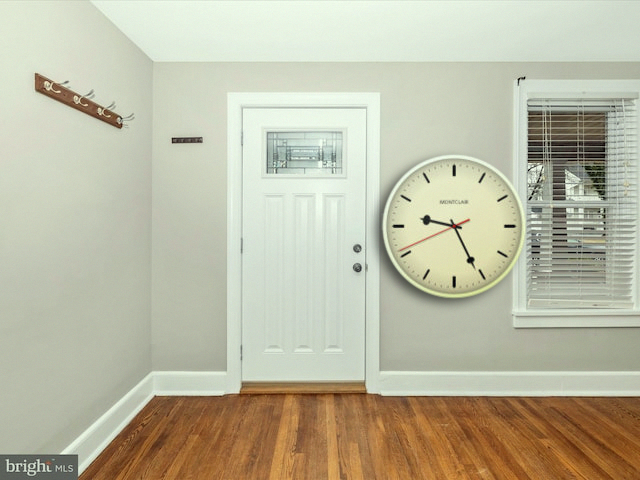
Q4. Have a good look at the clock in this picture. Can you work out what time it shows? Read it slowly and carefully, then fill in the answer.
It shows 9:25:41
